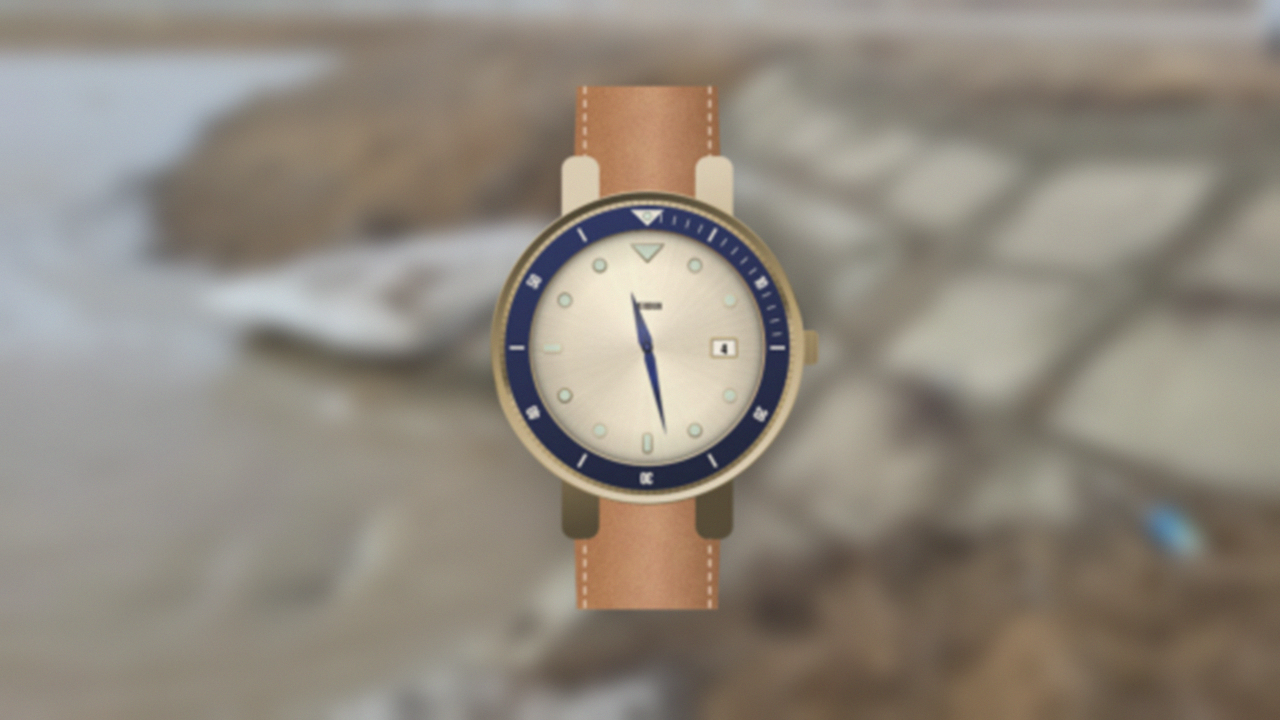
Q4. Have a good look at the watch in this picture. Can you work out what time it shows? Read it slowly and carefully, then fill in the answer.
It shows 11:28
